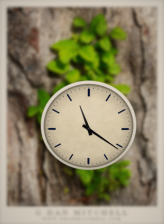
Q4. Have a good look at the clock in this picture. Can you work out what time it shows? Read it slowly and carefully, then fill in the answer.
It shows 11:21
